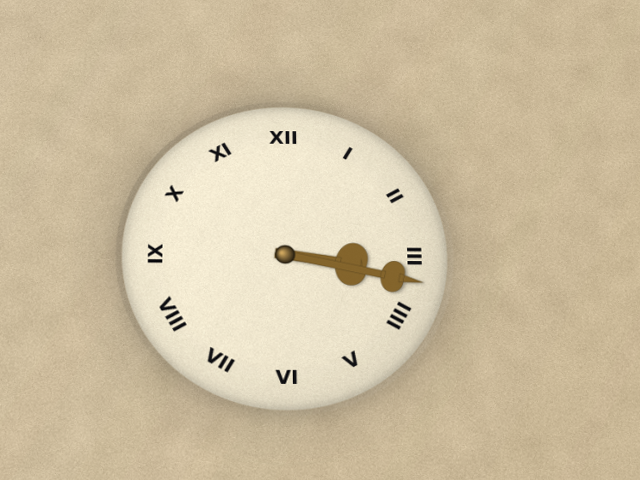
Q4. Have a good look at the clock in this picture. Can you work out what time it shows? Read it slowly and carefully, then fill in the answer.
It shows 3:17
